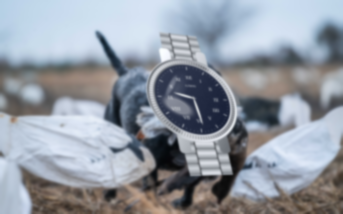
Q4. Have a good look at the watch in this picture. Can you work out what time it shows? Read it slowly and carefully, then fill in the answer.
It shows 9:29
